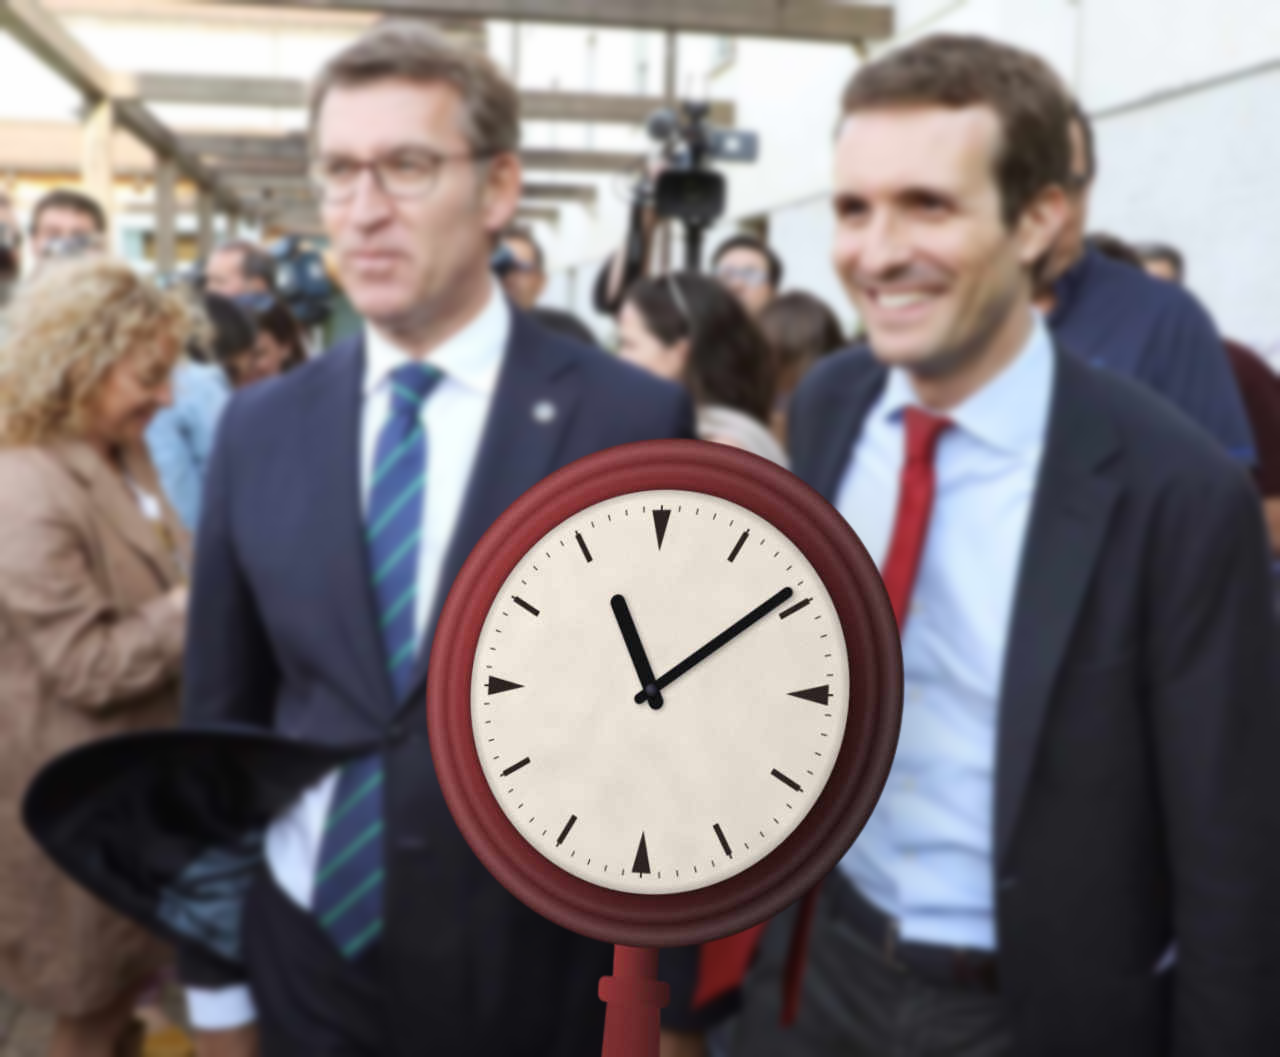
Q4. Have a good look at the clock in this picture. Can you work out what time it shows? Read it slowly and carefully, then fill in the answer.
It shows 11:09
